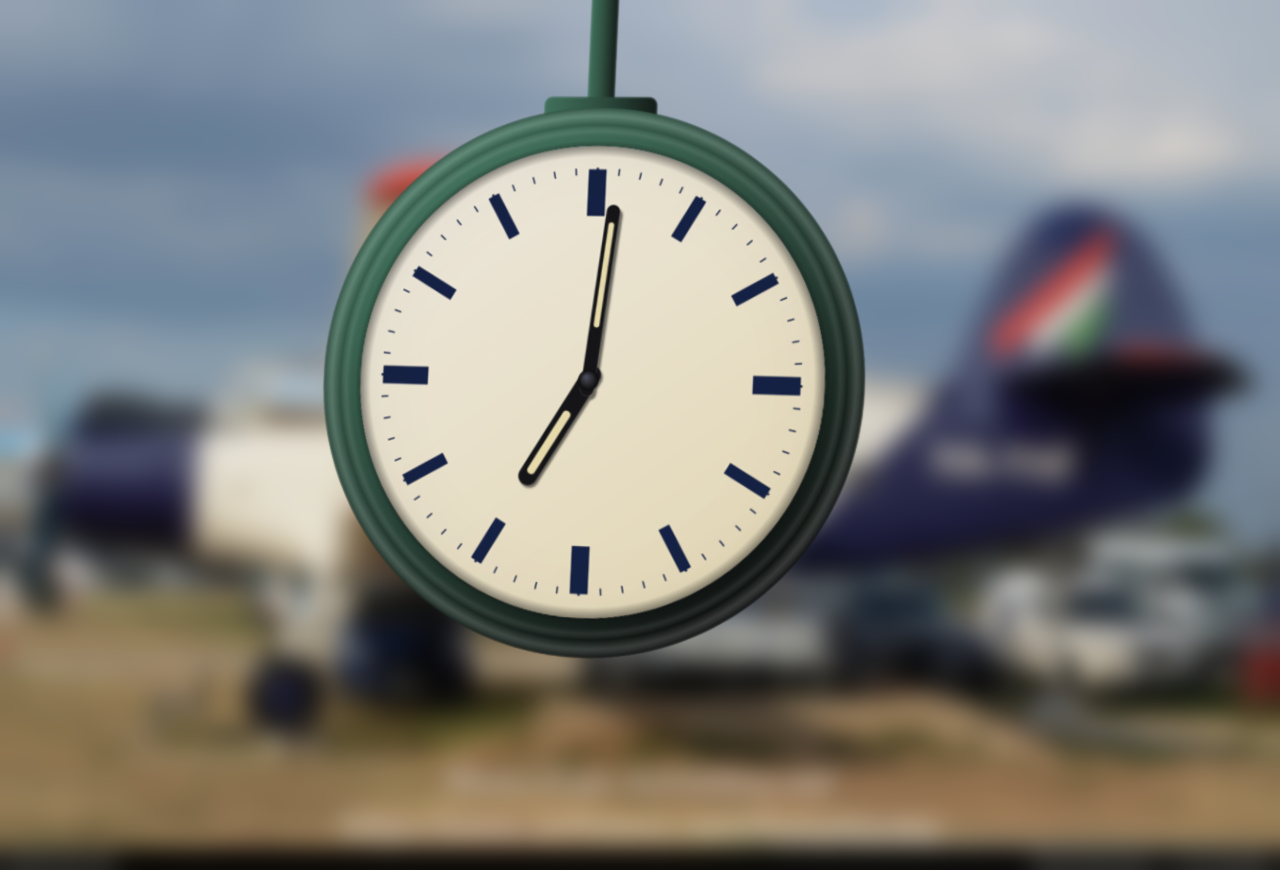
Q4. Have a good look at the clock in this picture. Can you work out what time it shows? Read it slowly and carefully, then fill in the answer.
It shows 7:01
